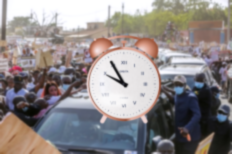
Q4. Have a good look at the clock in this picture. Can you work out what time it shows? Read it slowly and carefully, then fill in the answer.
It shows 9:55
